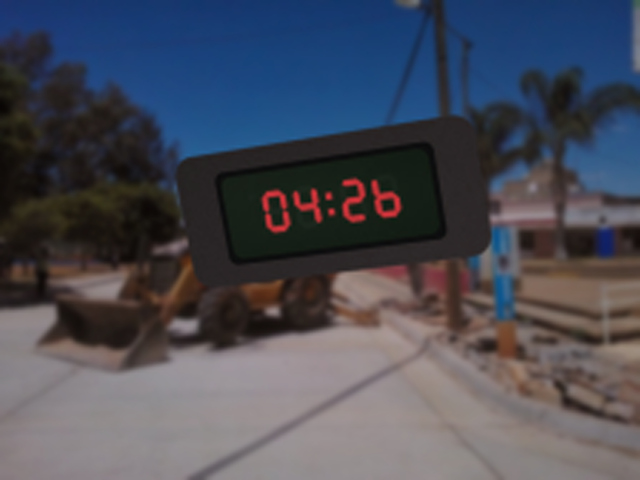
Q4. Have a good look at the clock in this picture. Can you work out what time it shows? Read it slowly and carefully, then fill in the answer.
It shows 4:26
